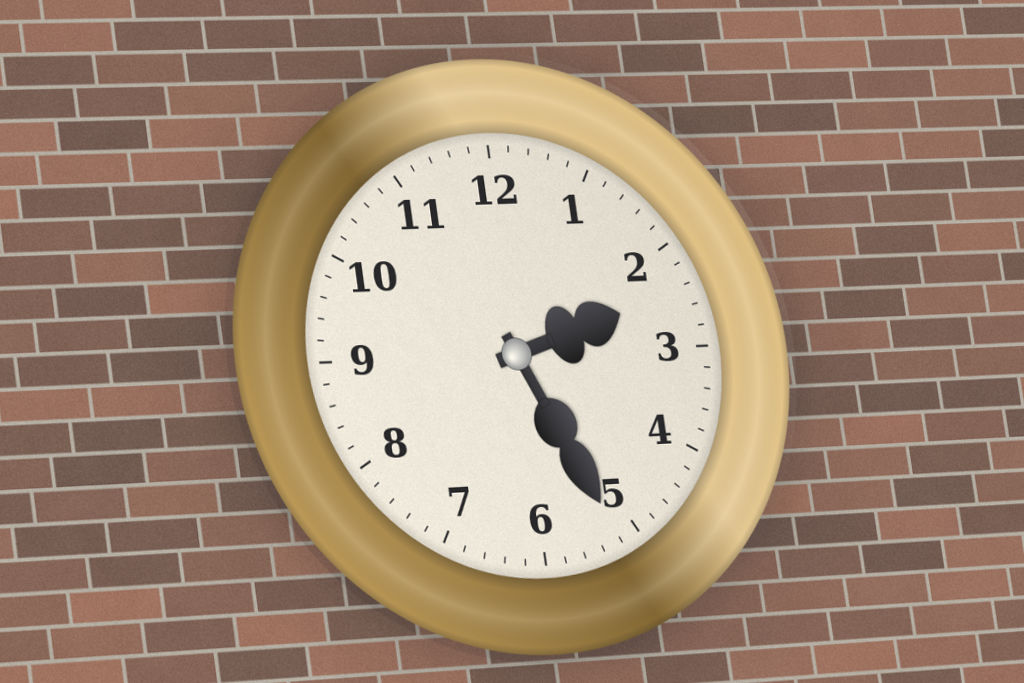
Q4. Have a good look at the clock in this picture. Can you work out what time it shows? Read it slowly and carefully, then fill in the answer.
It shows 2:26
